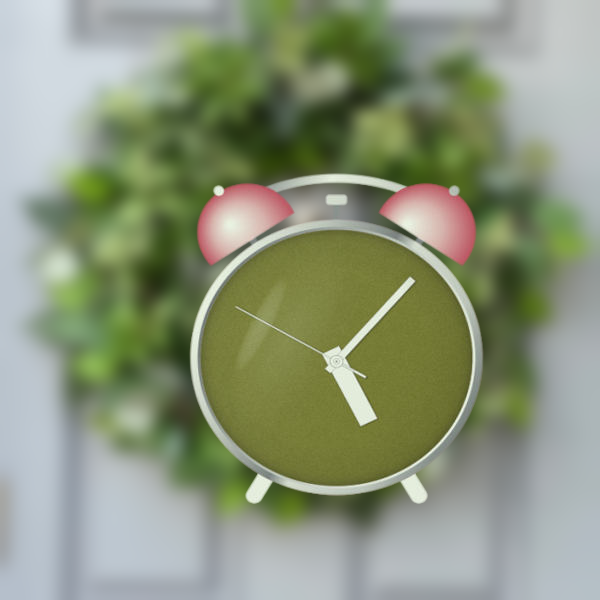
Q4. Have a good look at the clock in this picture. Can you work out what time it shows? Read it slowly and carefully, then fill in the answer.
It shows 5:06:50
